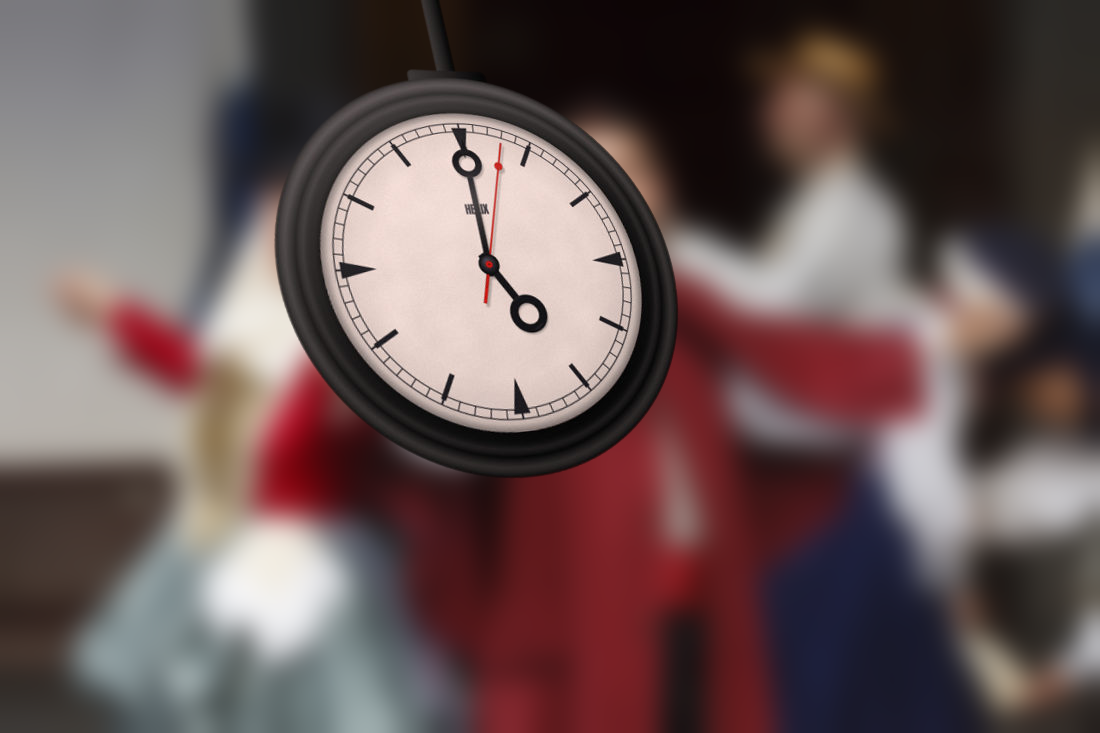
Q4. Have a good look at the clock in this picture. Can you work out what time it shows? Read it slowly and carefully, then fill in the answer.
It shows 5:00:03
